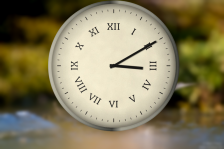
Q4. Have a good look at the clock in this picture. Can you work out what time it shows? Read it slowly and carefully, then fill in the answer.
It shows 3:10
